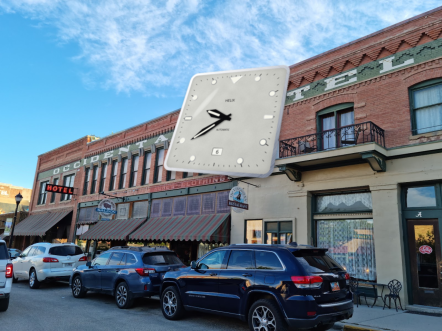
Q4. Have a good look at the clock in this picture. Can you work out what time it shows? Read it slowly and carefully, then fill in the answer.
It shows 9:39
